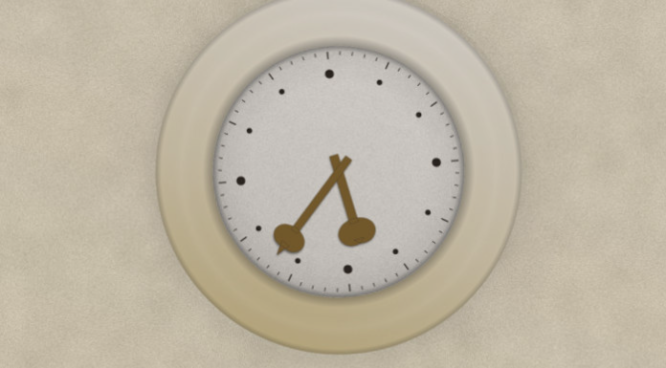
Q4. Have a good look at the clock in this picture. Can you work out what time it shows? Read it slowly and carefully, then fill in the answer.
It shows 5:37
